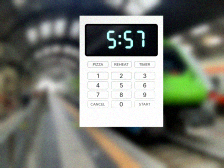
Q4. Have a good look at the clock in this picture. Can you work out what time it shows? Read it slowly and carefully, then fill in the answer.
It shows 5:57
